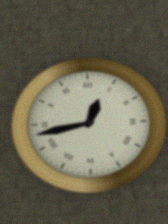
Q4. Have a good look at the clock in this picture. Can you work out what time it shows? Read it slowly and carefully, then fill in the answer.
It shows 12:43
